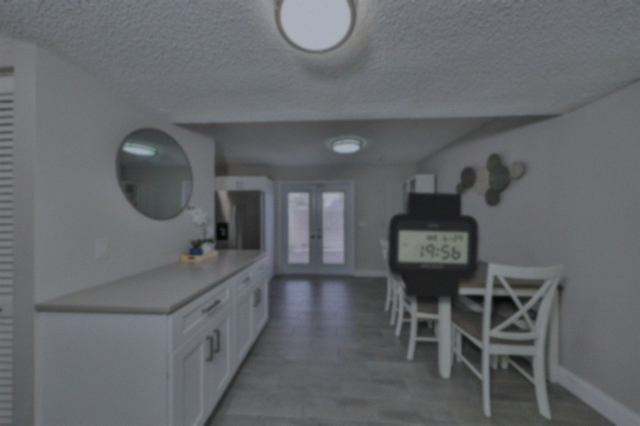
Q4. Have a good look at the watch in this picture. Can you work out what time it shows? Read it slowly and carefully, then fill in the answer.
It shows 19:56
